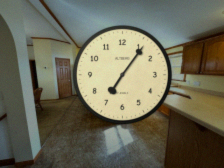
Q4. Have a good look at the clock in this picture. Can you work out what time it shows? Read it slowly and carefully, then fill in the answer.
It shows 7:06
